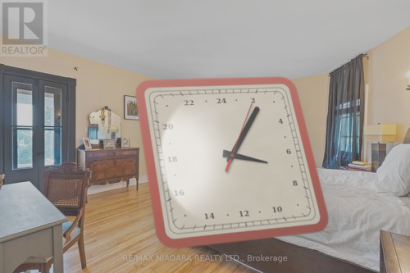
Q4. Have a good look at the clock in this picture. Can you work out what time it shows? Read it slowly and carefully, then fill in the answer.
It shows 7:06:05
